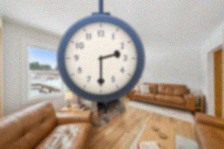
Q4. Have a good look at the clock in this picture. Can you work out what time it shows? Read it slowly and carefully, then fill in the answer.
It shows 2:30
